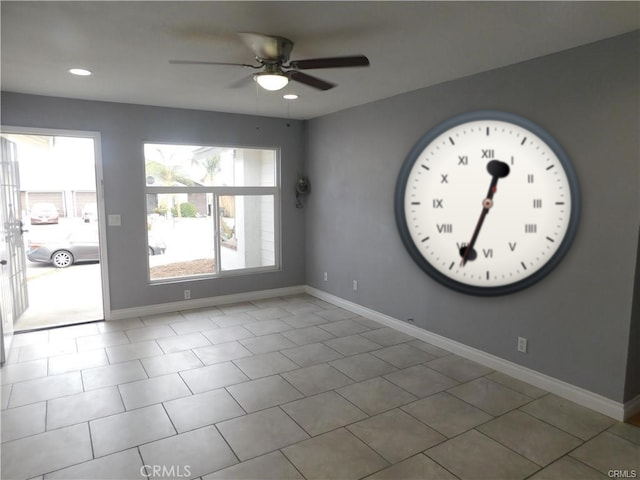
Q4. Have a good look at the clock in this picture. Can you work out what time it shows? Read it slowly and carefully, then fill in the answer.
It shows 12:33:34
